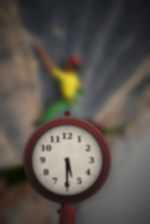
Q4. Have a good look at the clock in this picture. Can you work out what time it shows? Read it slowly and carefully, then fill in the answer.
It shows 5:30
